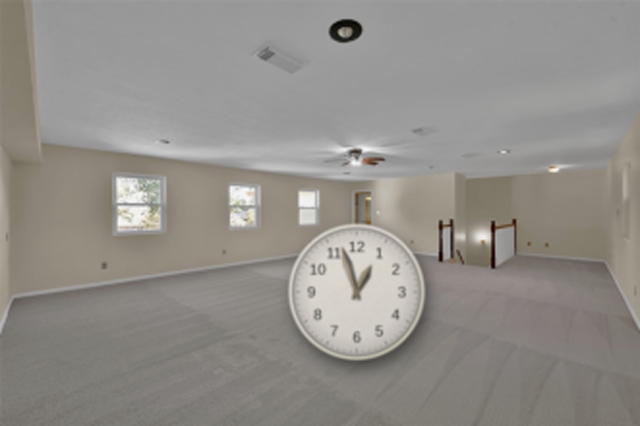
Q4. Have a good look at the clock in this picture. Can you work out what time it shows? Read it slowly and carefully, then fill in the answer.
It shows 12:57
